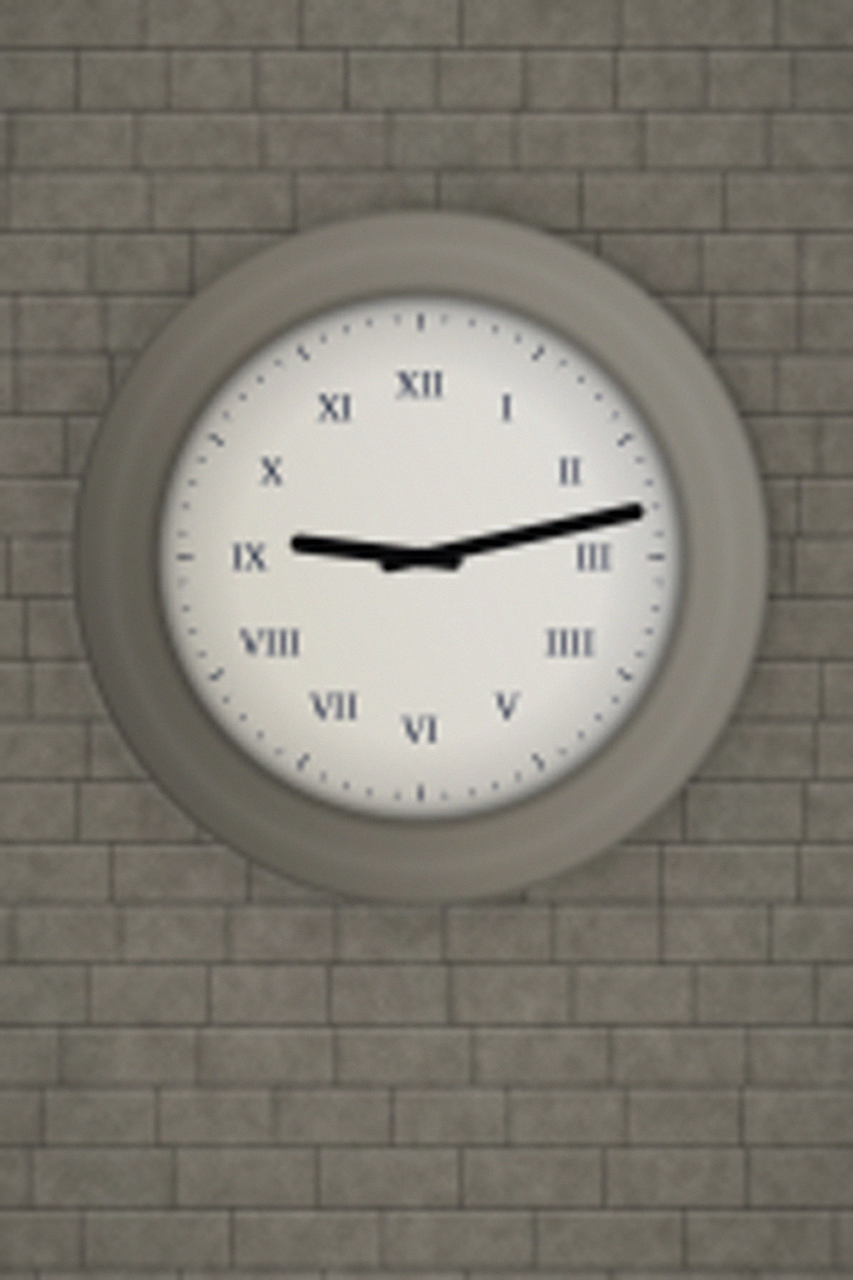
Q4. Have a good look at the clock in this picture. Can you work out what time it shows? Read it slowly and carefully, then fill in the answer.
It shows 9:13
